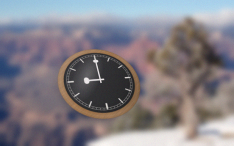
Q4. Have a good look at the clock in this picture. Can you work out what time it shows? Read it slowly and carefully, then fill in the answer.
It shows 9:00
